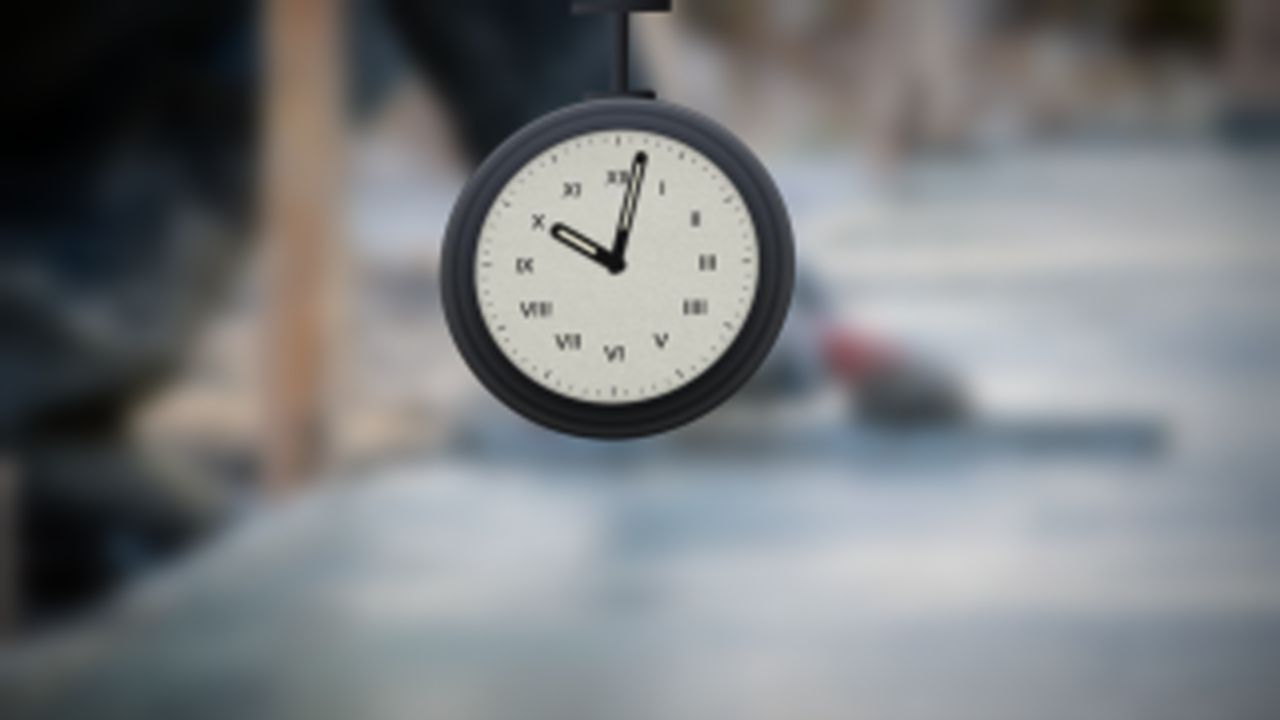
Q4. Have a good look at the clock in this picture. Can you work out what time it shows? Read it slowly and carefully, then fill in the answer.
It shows 10:02
